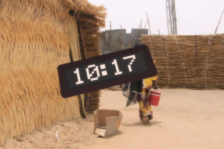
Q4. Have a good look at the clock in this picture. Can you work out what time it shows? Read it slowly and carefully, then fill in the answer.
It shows 10:17
